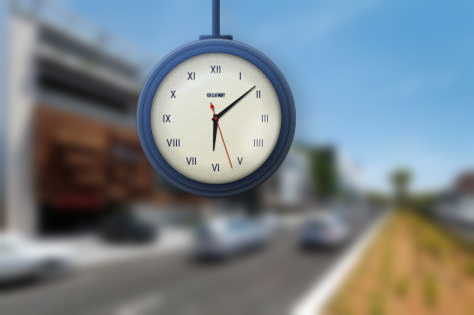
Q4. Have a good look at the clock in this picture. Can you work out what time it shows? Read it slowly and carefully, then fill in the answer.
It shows 6:08:27
